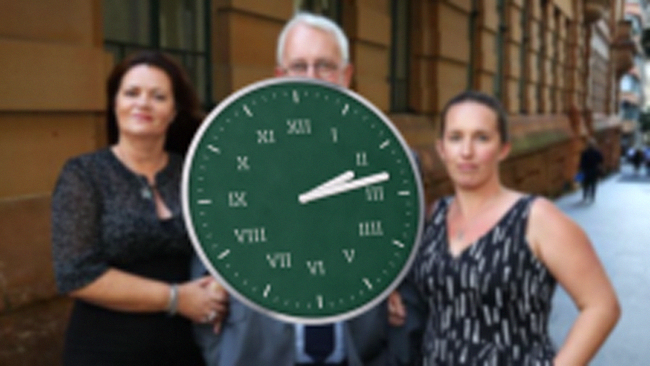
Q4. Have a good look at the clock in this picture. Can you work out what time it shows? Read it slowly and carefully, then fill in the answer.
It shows 2:13
